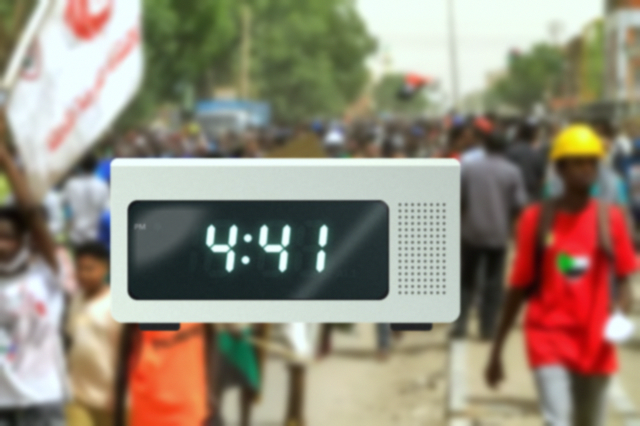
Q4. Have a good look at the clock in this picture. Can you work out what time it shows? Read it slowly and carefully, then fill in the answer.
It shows 4:41
